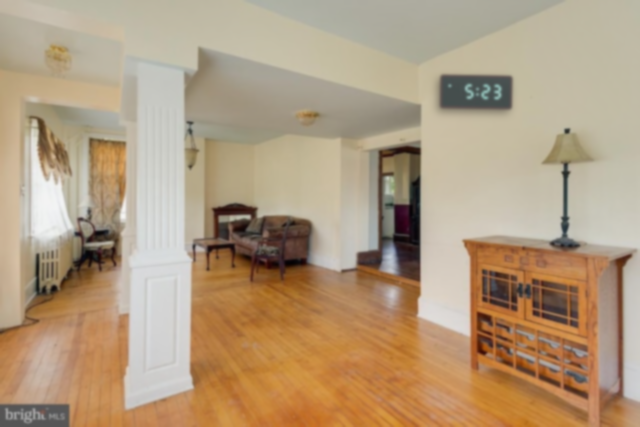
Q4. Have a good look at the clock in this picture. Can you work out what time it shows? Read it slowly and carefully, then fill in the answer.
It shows 5:23
